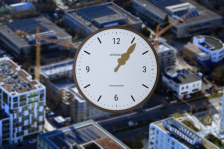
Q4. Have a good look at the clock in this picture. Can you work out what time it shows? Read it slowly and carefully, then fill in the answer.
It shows 1:06
